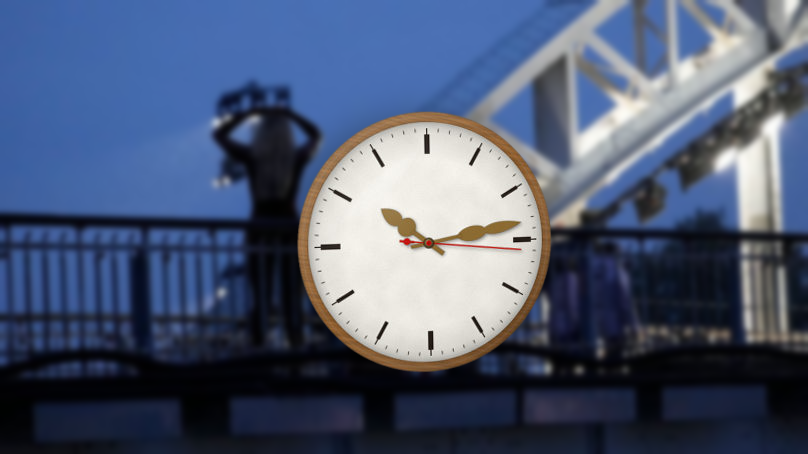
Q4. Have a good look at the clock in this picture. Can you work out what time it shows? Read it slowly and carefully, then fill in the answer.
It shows 10:13:16
